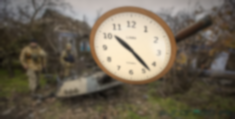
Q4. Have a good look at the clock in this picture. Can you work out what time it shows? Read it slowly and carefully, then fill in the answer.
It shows 10:23
